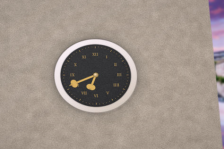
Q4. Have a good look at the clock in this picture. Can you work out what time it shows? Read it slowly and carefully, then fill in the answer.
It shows 6:41
